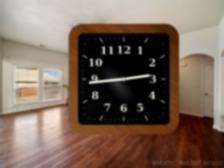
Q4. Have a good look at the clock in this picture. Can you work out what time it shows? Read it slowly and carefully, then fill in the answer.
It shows 2:44
